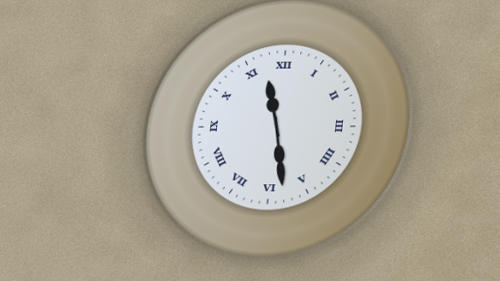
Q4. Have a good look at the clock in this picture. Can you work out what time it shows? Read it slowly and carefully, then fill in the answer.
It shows 11:28
